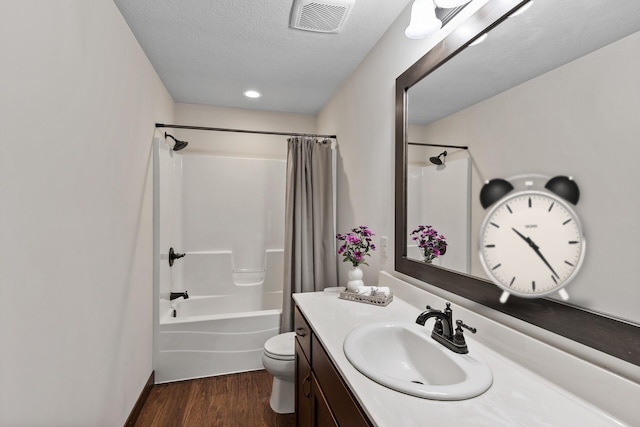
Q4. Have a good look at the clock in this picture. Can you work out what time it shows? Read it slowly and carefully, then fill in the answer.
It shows 10:24
